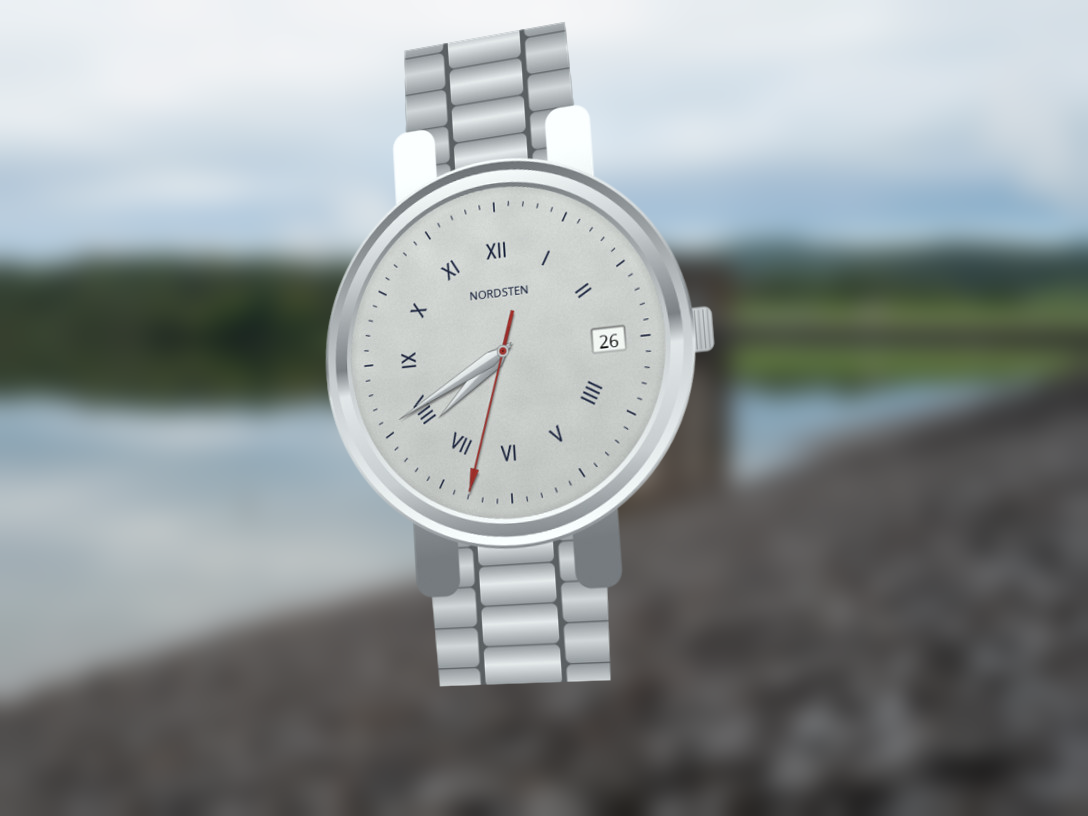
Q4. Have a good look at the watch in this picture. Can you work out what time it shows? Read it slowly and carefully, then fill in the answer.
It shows 7:40:33
